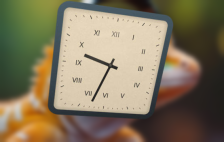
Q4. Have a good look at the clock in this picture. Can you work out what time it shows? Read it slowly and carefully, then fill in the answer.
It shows 9:33
